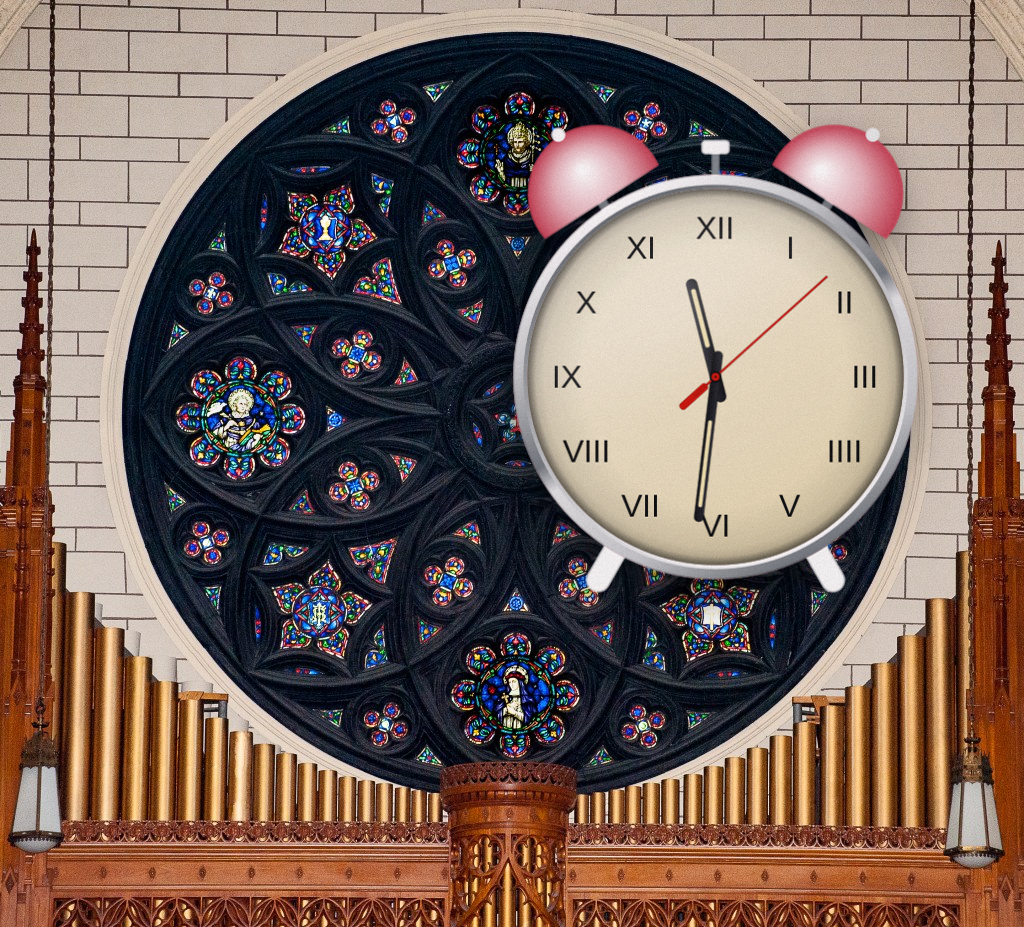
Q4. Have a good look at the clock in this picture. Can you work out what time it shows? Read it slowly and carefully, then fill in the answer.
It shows 11:31:08
